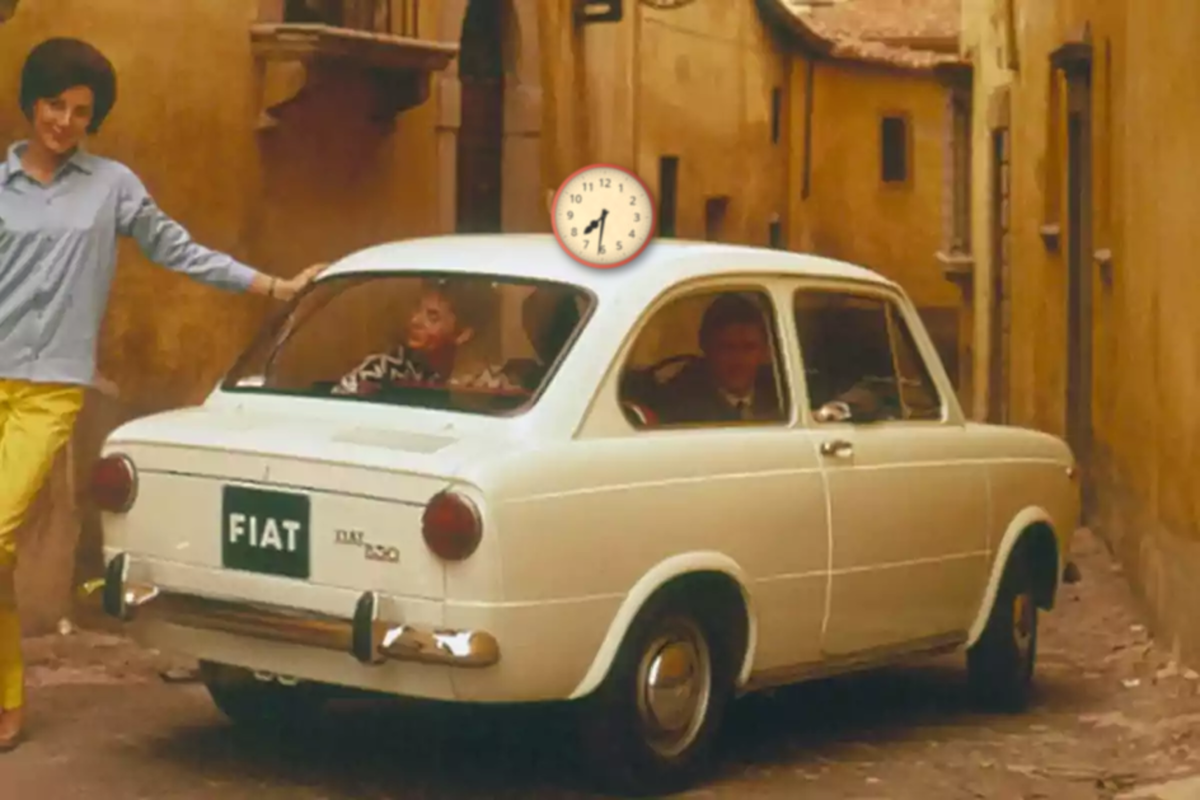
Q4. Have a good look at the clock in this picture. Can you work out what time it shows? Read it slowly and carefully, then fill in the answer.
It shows 7:31
